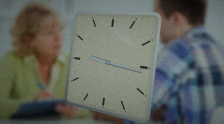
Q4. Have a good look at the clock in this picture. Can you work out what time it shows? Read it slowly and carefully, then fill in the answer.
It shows 9:16
